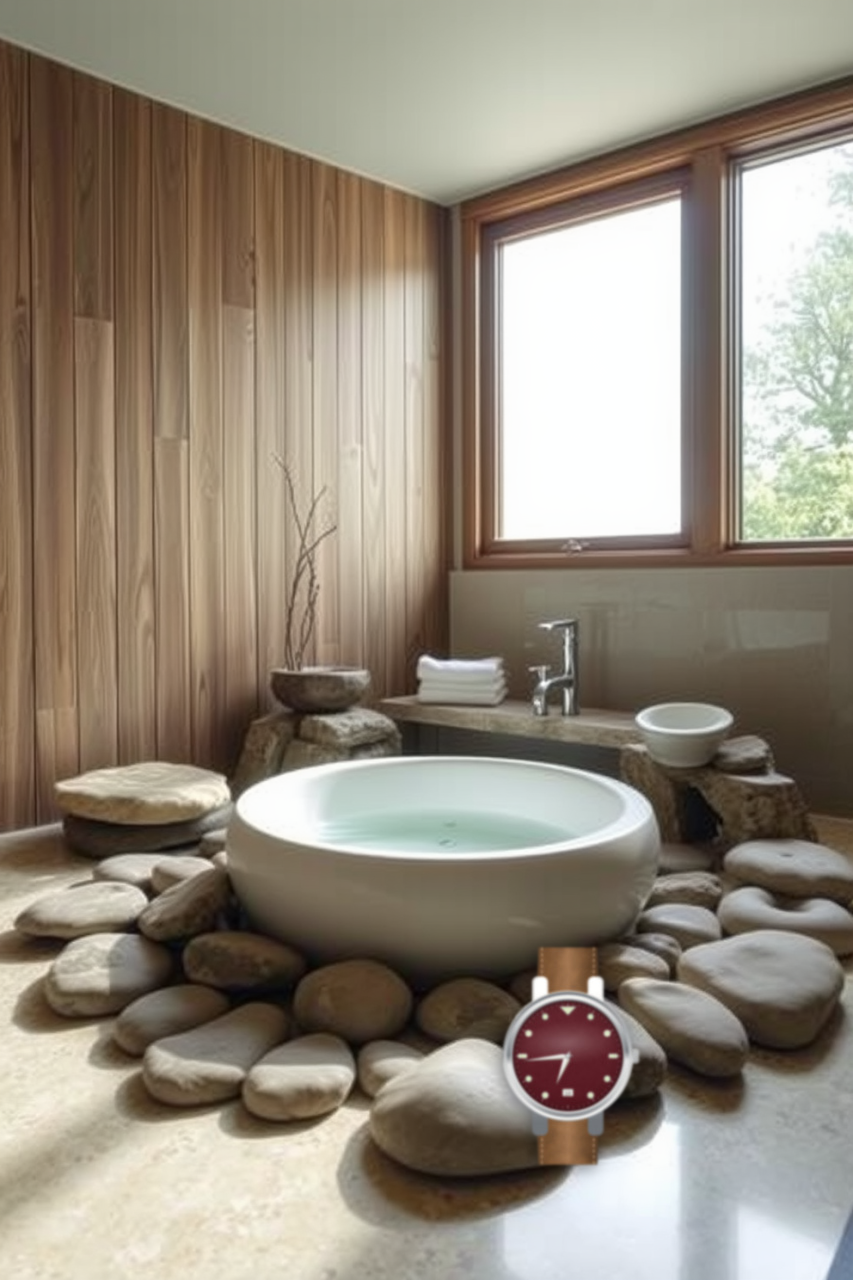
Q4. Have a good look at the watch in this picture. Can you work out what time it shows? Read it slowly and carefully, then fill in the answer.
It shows 6:44
